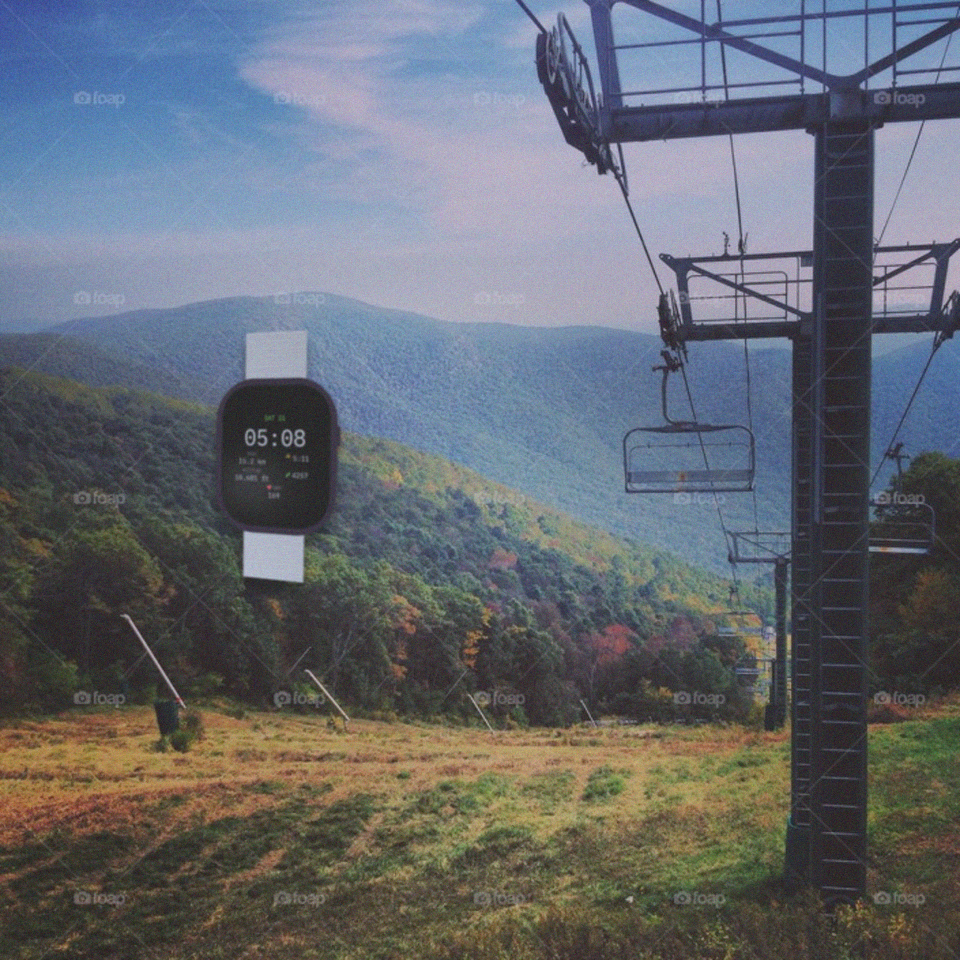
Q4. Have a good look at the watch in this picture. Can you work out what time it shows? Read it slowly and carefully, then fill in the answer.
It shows 5:08
